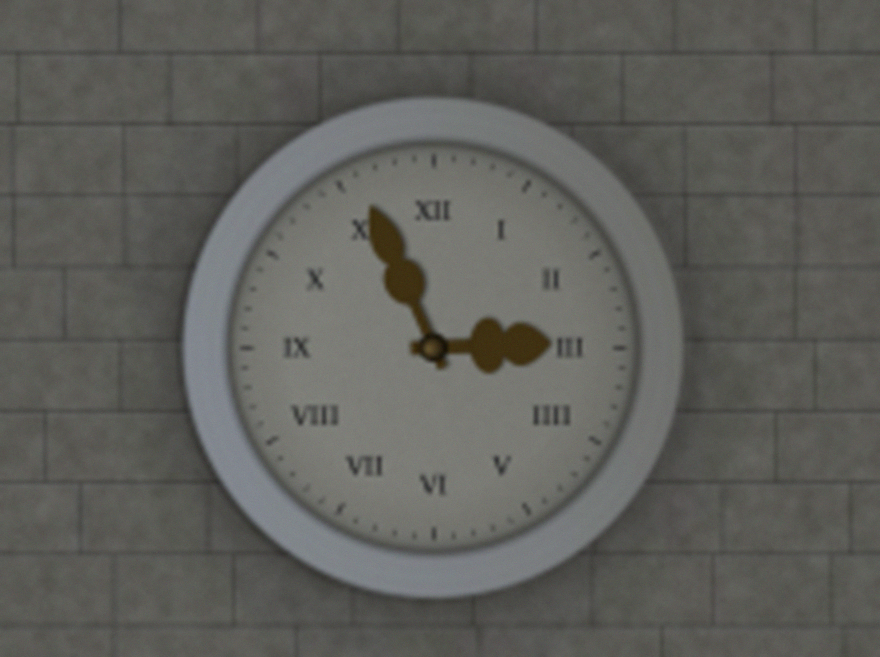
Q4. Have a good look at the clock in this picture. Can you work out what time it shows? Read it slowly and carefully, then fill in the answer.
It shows 2:56
